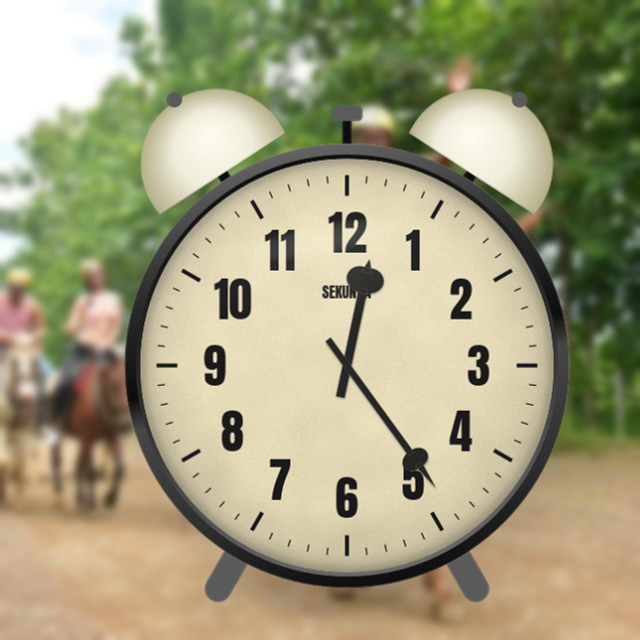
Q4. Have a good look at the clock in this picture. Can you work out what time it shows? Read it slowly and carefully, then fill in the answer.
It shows 12:24
